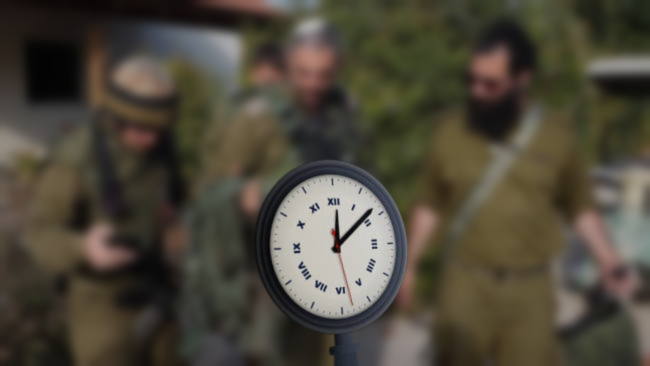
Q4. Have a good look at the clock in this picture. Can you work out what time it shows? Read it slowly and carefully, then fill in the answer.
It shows 12:08:28
